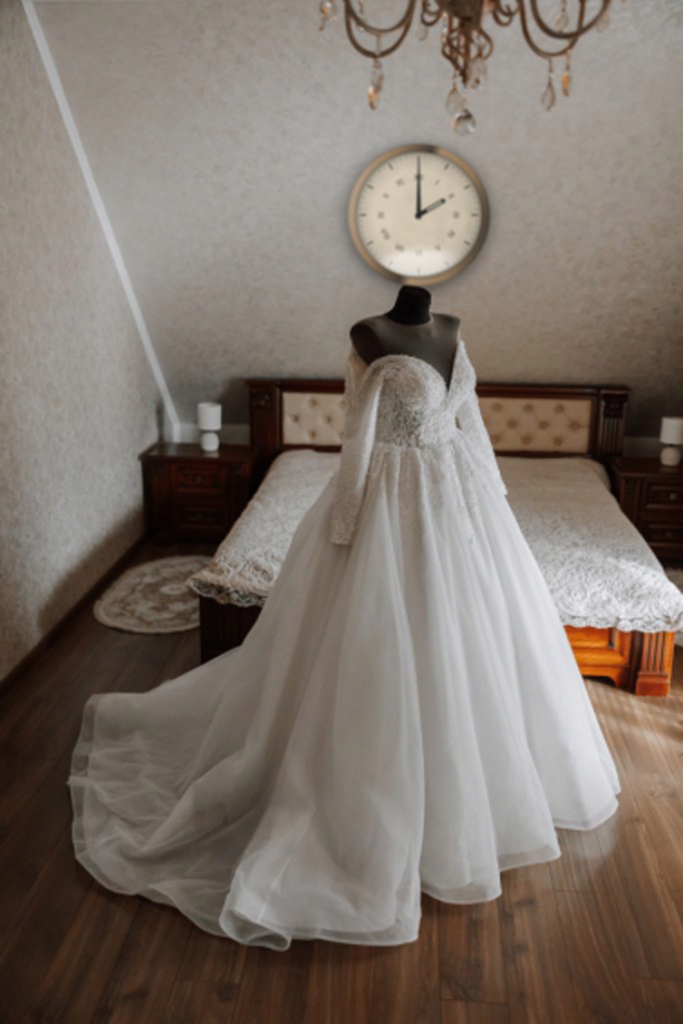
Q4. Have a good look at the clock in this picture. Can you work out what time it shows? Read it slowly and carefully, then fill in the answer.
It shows 2:00
